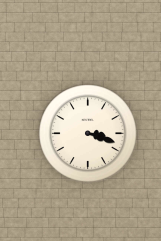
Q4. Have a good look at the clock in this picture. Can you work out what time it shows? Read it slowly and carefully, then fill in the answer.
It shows 3:18
